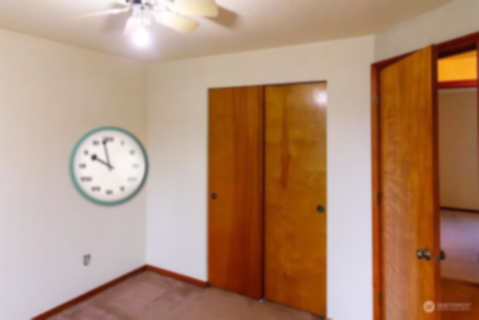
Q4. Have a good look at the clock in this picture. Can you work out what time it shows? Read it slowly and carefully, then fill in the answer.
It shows 9:58
